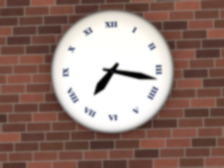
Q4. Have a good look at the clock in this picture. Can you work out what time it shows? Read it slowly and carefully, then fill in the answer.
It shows 7:17
